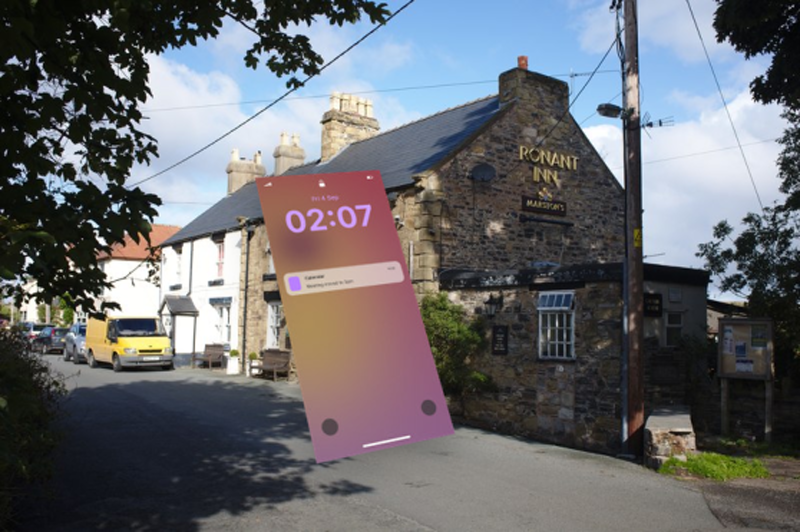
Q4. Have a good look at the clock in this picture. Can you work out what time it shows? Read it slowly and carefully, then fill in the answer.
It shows 2:07
